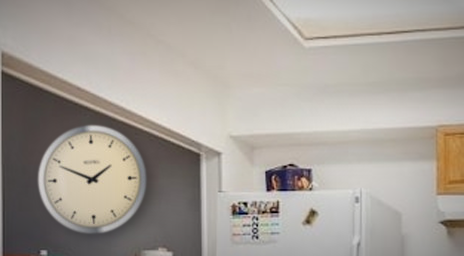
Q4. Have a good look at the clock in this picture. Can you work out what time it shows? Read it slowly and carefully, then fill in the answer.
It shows 1:49
